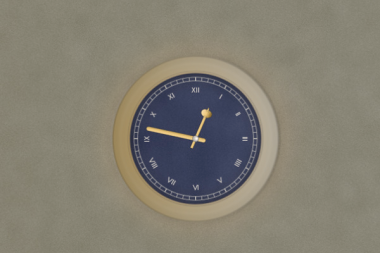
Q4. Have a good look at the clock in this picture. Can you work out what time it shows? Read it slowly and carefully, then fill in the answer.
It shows 12:47
